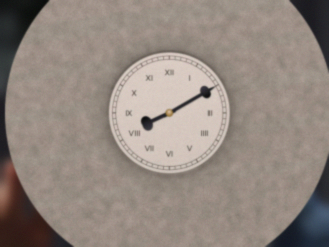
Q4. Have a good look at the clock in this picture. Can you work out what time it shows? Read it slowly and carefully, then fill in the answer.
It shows 8:10
